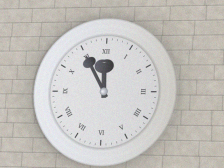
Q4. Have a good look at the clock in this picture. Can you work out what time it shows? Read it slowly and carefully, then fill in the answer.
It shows 11:55
